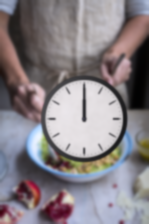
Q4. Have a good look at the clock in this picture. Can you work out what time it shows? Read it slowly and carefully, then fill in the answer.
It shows 12:00
